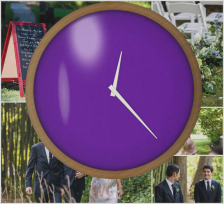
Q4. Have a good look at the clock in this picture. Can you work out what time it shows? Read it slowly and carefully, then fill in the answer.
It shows 12:23
